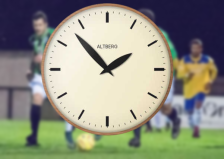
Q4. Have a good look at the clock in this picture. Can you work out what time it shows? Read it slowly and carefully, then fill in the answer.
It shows 1:53
